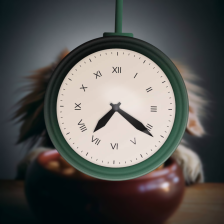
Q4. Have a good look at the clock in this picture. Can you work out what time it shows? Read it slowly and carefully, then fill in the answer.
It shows 7:21
